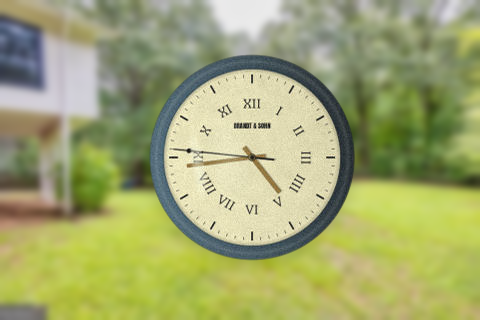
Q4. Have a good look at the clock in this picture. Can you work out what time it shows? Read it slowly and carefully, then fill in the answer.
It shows 4:43:46
